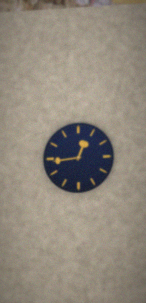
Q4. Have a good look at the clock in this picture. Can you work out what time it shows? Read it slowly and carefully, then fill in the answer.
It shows 12:44
